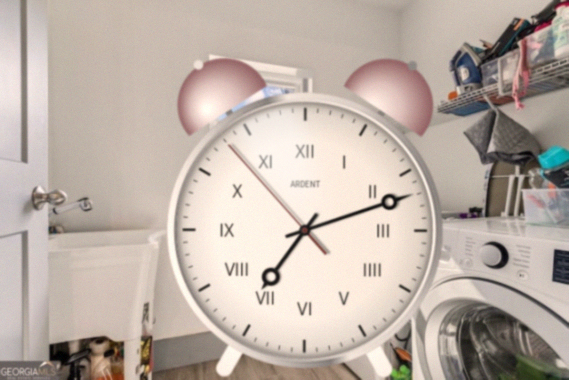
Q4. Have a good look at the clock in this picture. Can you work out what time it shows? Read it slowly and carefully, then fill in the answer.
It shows 7:11:53
